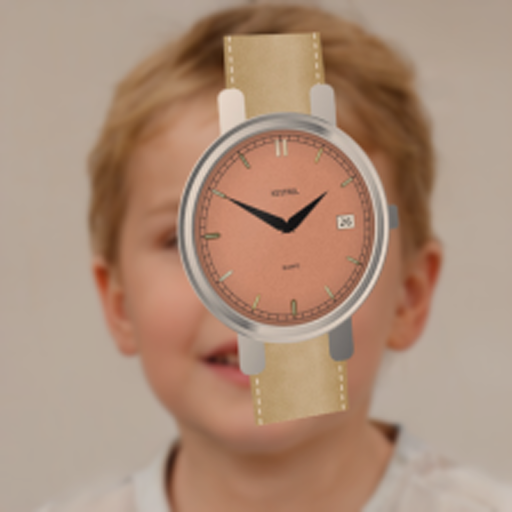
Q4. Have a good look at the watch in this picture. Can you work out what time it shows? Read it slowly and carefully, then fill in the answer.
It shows 1:50
